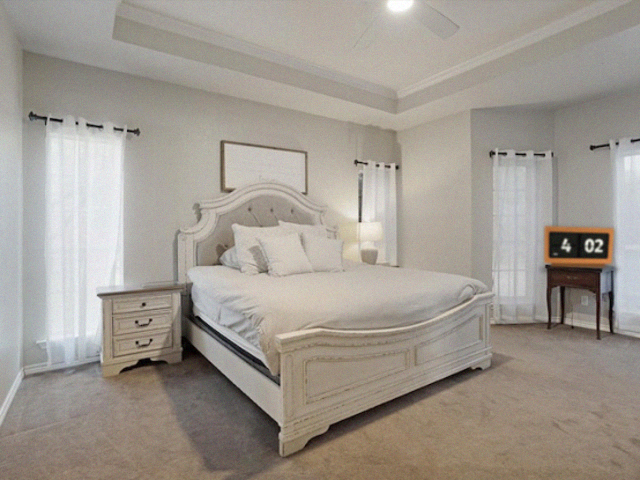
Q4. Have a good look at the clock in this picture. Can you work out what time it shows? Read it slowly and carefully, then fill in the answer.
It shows 4:02
